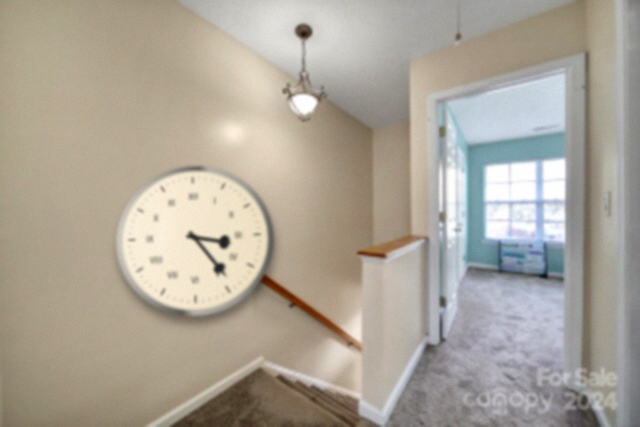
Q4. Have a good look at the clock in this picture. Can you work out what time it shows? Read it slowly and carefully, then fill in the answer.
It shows 3:24
